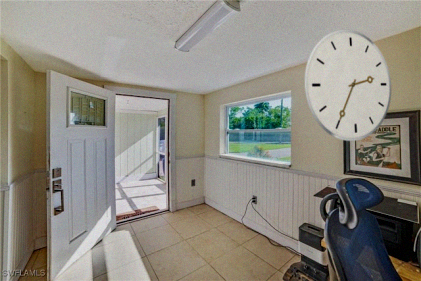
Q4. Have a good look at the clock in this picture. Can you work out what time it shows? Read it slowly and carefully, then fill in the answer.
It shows 2:35
